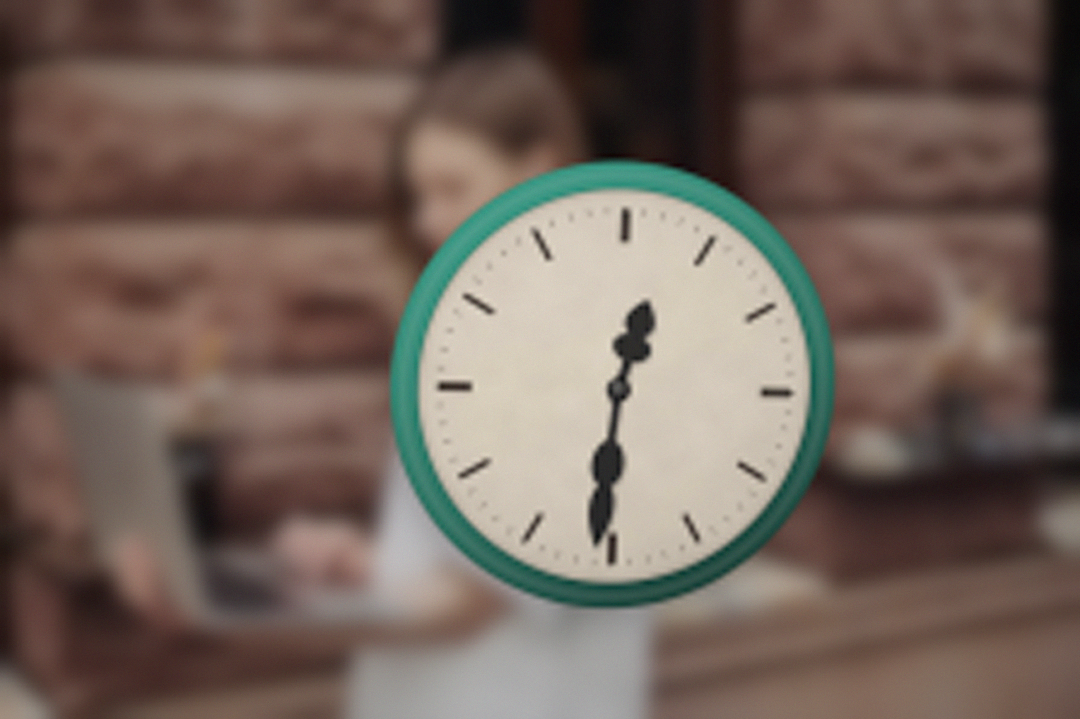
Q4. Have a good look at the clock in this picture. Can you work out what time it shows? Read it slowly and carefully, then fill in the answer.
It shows 12:31
